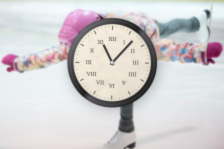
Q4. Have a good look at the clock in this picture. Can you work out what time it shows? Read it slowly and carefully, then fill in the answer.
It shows 11:07
